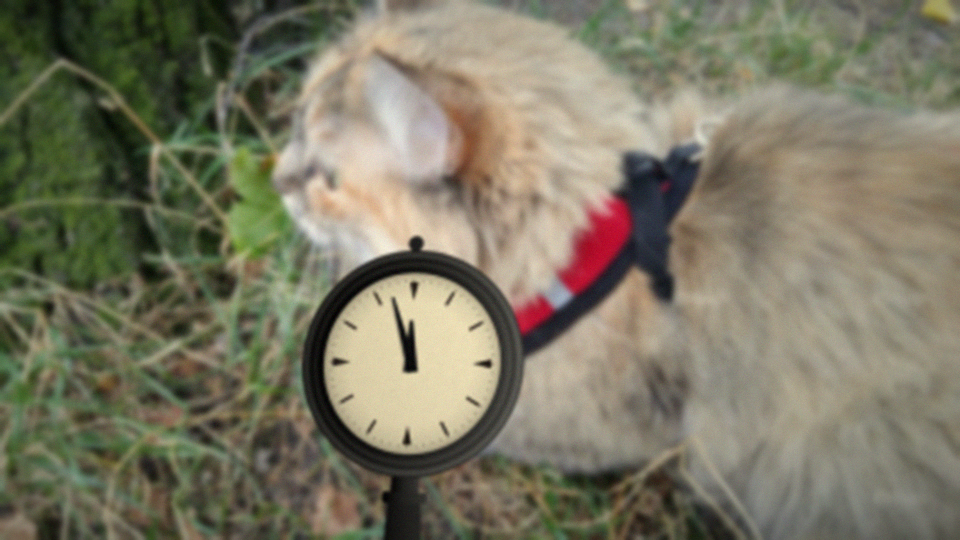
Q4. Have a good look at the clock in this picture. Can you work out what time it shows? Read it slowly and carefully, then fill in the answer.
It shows 11:57
